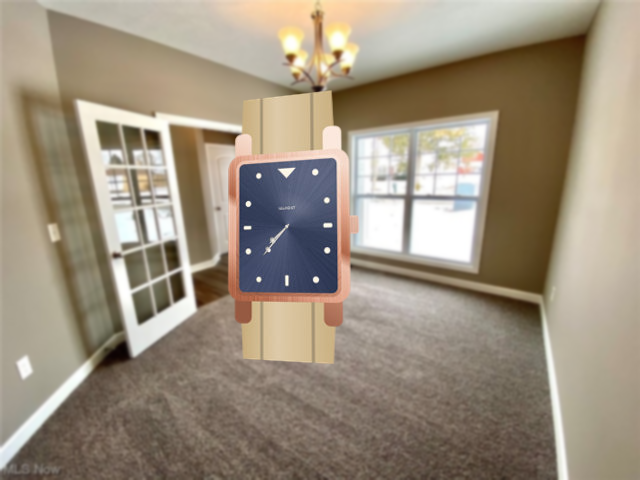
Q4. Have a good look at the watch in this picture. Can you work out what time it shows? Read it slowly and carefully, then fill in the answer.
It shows 7:37
